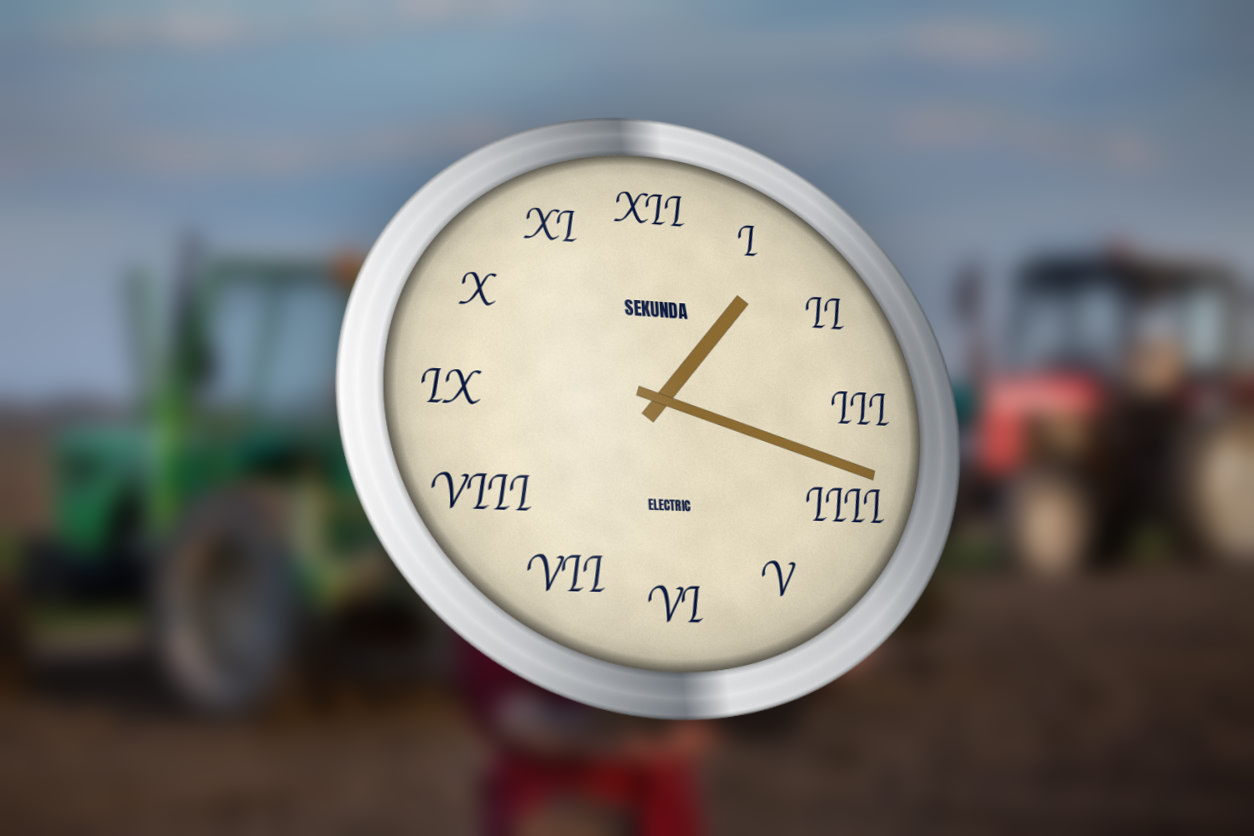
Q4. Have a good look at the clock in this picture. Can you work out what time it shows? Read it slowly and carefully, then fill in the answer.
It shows 1:18
